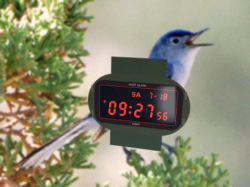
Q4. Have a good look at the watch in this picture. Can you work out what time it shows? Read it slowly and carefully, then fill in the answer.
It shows 9:27:56
